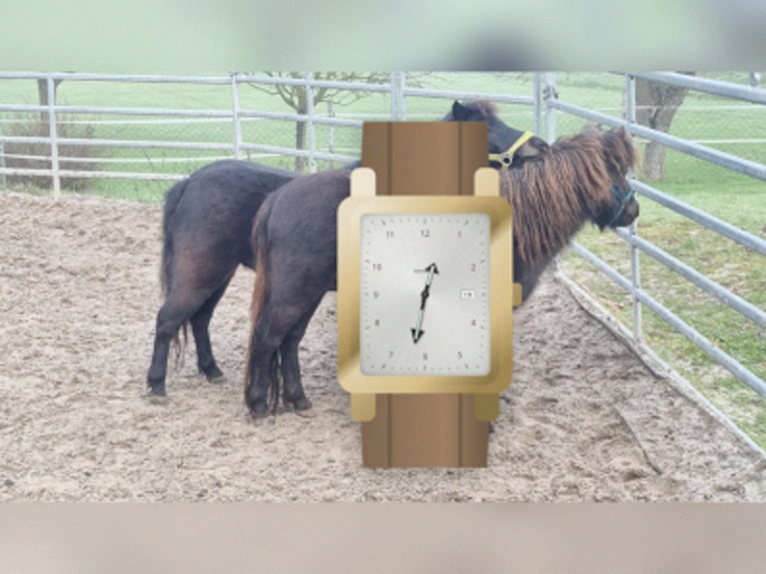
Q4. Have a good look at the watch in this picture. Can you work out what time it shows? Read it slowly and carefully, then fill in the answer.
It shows 12:32
